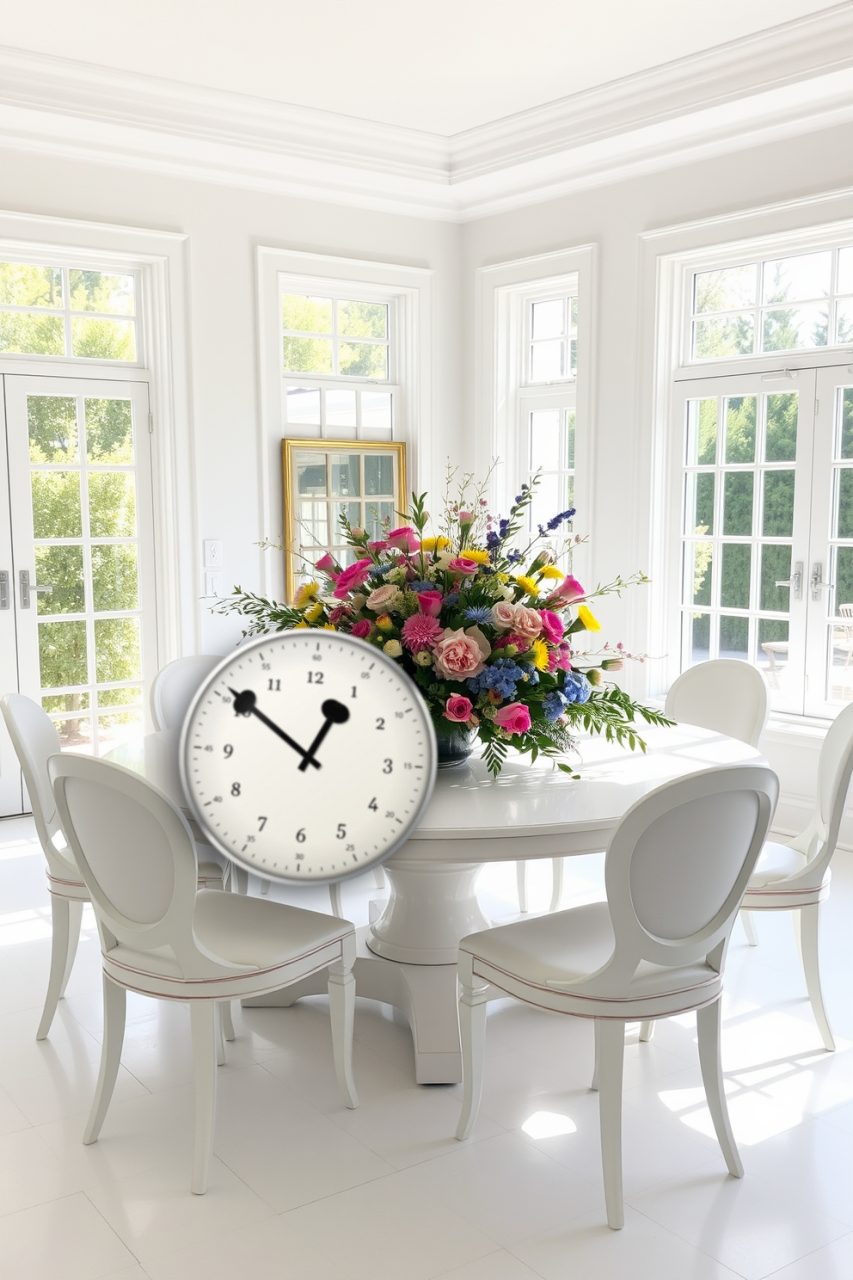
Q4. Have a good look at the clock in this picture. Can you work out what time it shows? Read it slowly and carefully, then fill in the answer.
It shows 12:51
